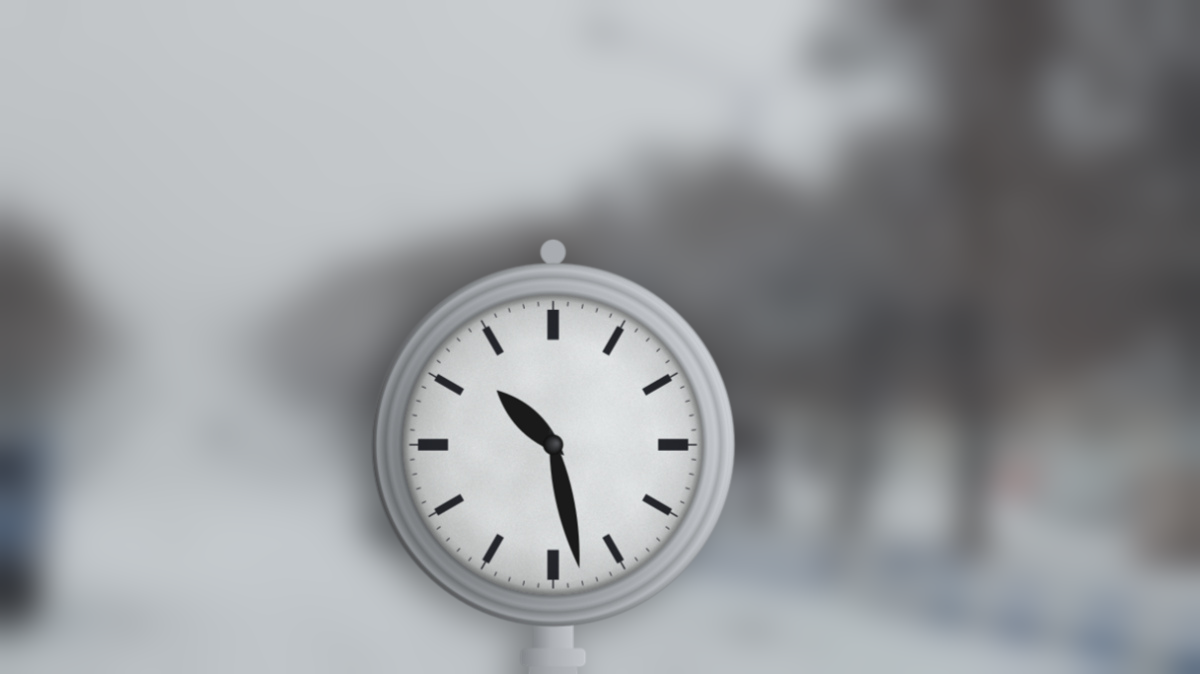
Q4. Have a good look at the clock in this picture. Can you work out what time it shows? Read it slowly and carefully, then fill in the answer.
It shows 10:28
